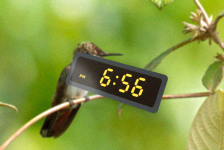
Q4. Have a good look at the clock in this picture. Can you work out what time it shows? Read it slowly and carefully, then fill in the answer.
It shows 6:56
